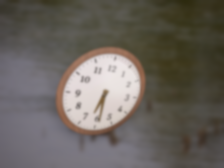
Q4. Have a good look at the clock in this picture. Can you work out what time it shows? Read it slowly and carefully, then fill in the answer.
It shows 6:29
